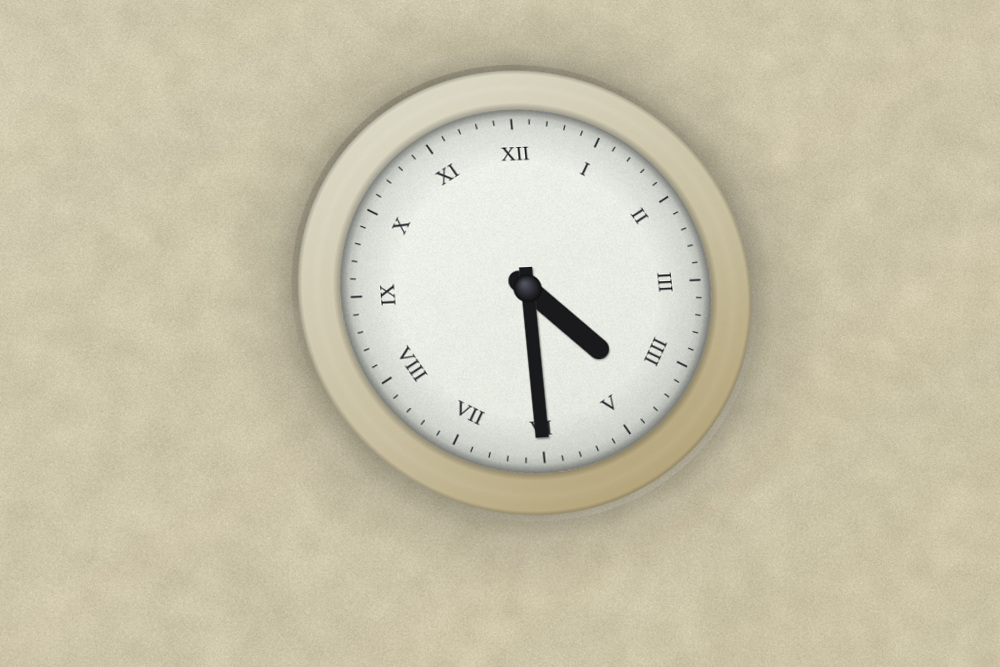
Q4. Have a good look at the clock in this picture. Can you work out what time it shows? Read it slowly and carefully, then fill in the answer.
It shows 4:30
